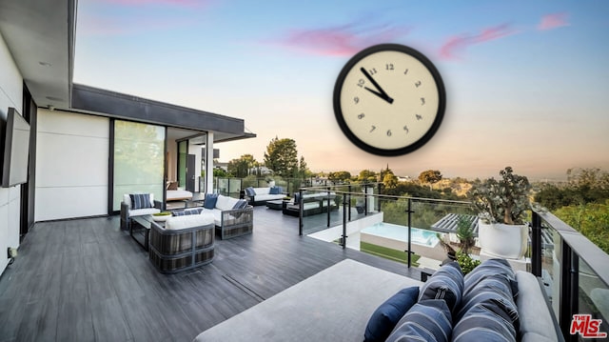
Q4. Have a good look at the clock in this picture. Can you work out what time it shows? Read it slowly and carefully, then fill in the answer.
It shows 9:53
